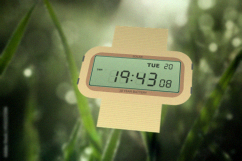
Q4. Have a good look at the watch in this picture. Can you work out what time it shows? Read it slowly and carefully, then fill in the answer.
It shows 19:43:08
